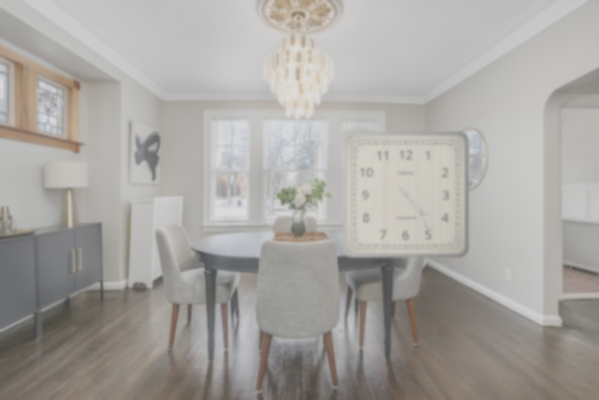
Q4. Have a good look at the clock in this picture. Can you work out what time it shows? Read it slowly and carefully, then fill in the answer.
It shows 4:24
